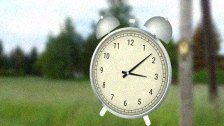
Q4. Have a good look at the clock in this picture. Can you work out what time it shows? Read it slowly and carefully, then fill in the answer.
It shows 3:08
